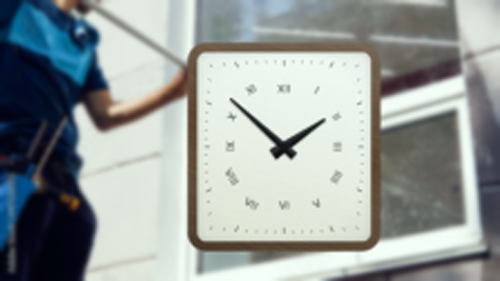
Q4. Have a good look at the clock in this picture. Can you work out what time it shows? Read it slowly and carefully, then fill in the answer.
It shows 1:52
